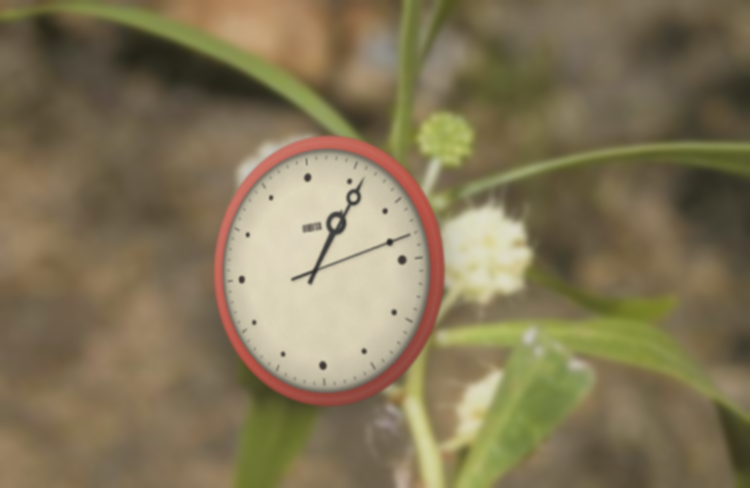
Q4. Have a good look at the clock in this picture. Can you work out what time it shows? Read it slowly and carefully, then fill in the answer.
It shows 1:06:13
